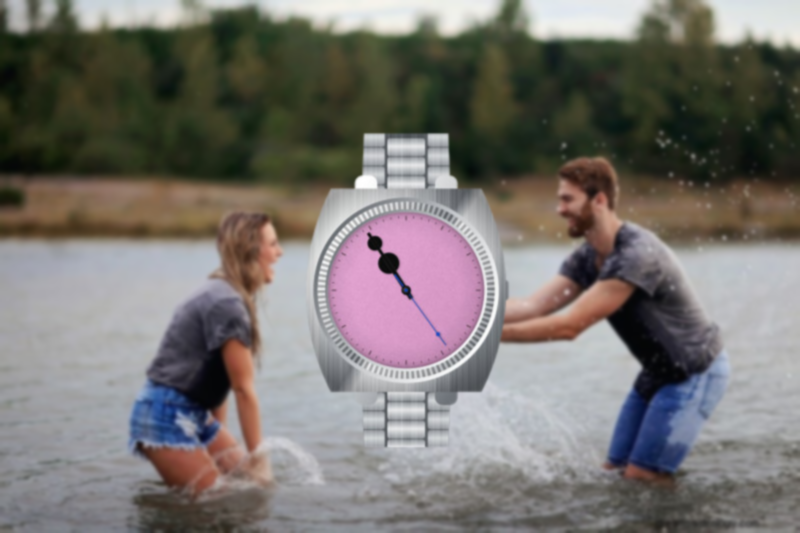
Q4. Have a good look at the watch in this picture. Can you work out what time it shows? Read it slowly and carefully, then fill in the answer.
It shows 10:54:24
